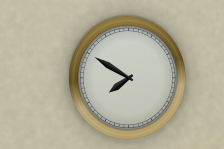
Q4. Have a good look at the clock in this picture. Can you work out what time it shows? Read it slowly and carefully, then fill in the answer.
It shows 7:50
